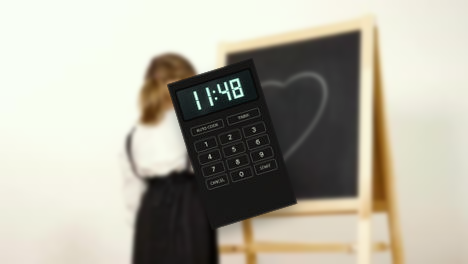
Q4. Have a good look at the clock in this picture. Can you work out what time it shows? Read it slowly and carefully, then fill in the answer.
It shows 11:48
